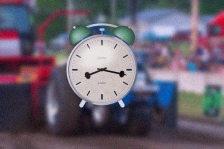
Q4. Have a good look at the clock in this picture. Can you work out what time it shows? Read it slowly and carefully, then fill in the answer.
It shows 8:17
